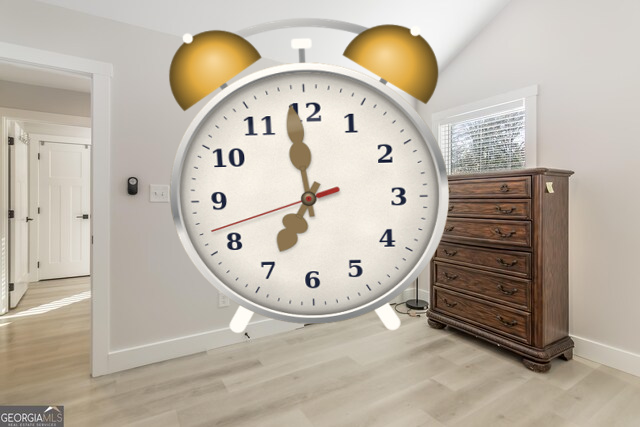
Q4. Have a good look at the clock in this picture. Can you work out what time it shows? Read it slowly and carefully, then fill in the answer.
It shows 6:58:42
